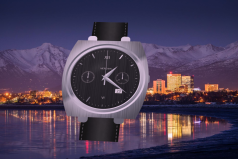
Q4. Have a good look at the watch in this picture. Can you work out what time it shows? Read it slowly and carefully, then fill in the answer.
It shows 1:21
